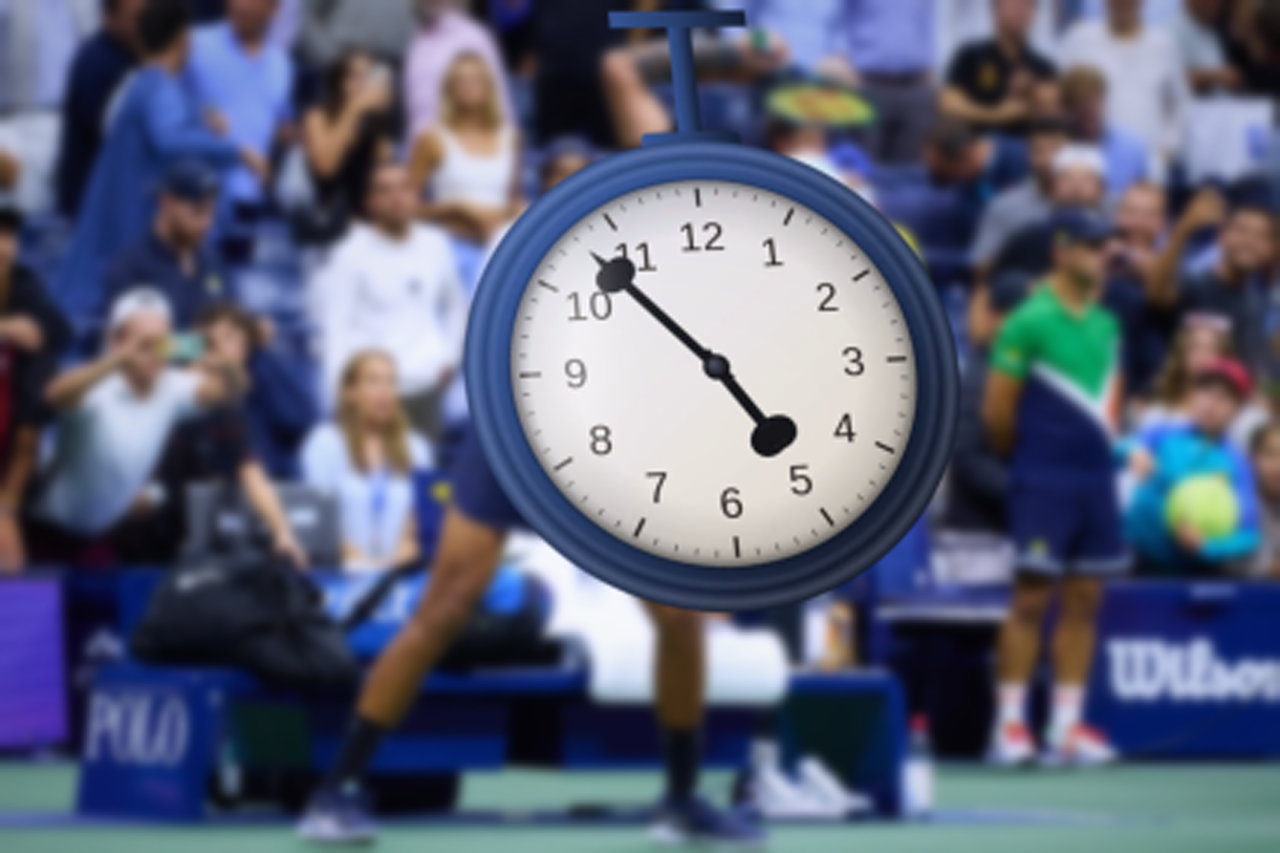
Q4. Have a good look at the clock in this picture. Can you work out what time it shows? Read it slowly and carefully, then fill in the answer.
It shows 4:53
